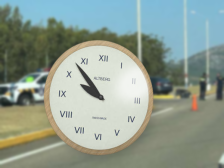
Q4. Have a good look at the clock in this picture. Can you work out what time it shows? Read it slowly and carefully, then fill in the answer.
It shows 9:53
